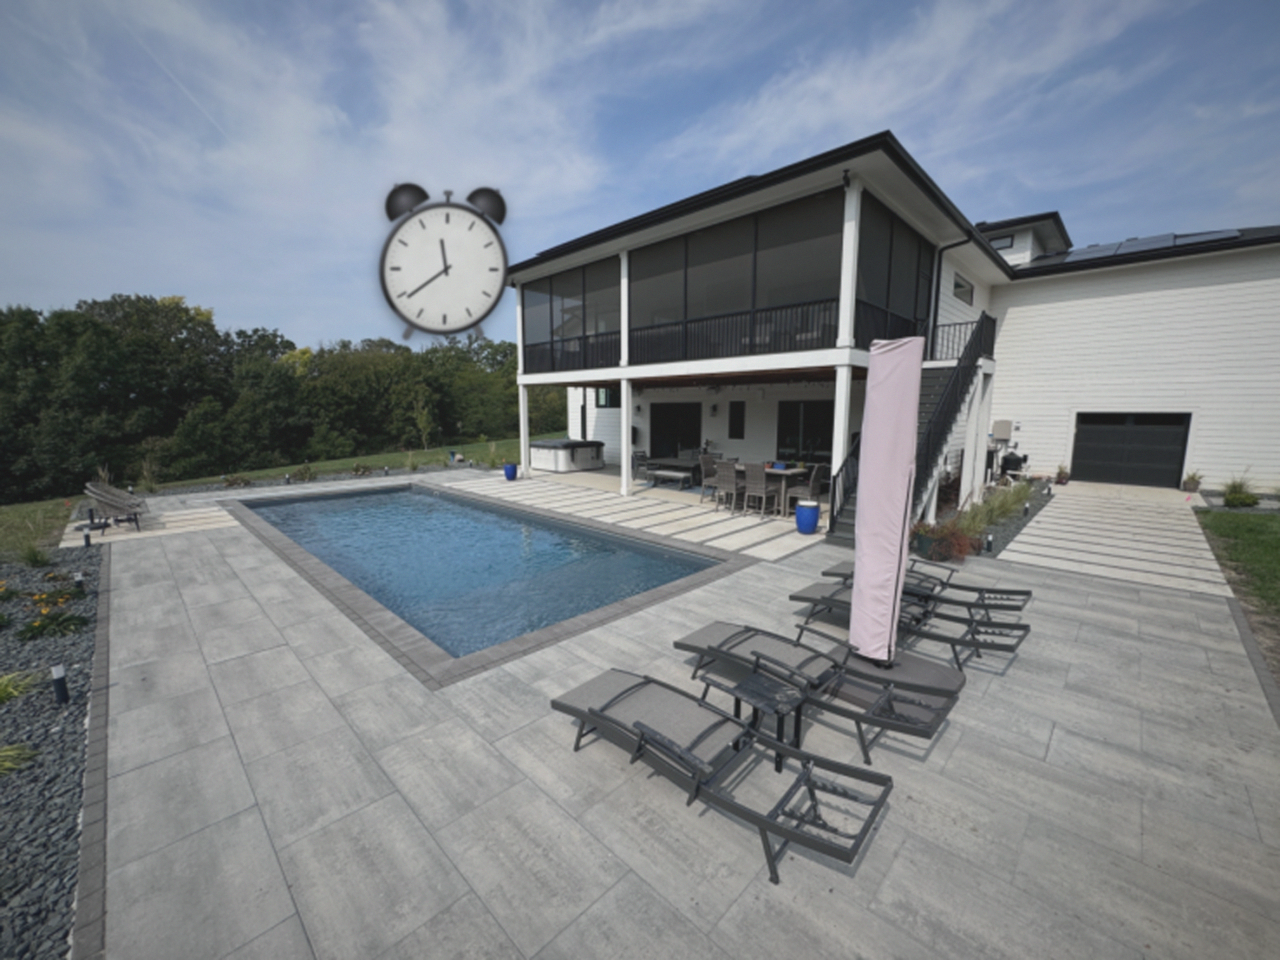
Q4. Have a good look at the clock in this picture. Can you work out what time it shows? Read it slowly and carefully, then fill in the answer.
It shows 11:39
